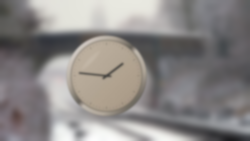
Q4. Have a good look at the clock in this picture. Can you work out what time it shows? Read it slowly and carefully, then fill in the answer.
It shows 1:46
